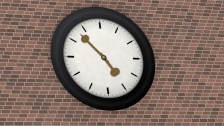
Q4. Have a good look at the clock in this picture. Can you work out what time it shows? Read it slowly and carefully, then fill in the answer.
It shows 4:53
